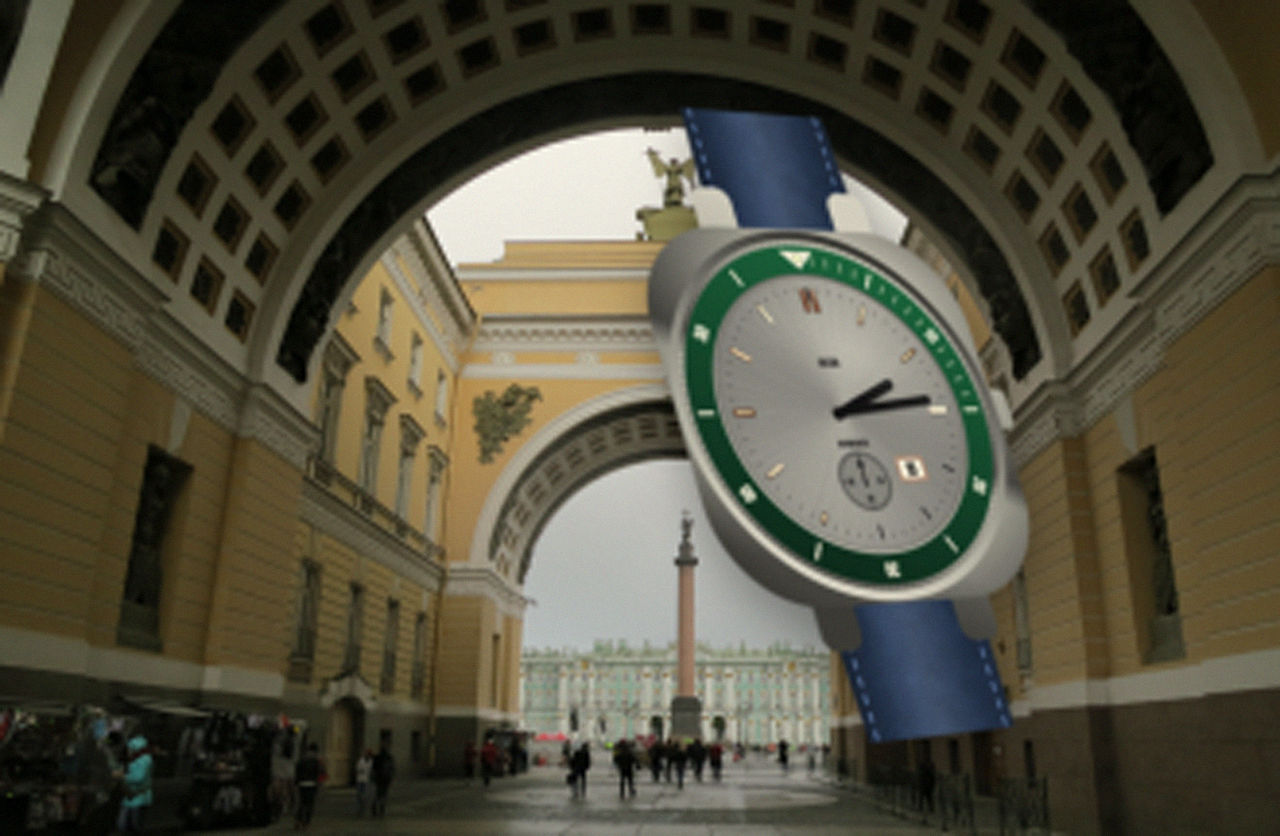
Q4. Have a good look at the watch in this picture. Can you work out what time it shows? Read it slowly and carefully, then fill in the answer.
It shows 2:14
